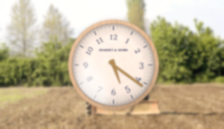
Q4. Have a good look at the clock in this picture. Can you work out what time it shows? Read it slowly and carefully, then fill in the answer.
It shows 5:21
